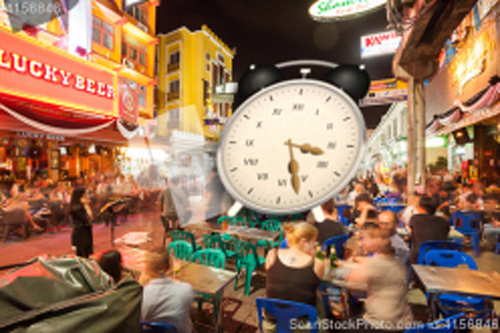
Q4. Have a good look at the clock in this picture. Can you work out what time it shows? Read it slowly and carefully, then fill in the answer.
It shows 3:27
